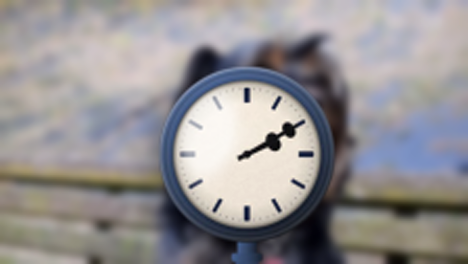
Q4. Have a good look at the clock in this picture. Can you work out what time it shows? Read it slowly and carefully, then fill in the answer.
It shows 2:10
